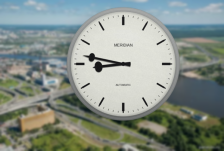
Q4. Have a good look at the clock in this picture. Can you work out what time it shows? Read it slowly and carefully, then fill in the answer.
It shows 8:47
